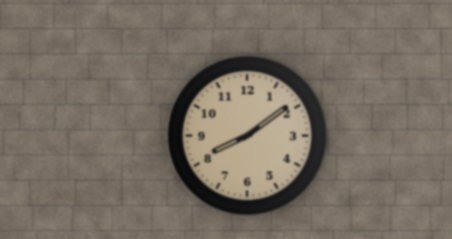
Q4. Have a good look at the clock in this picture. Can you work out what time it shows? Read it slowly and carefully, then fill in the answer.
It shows 8:09
